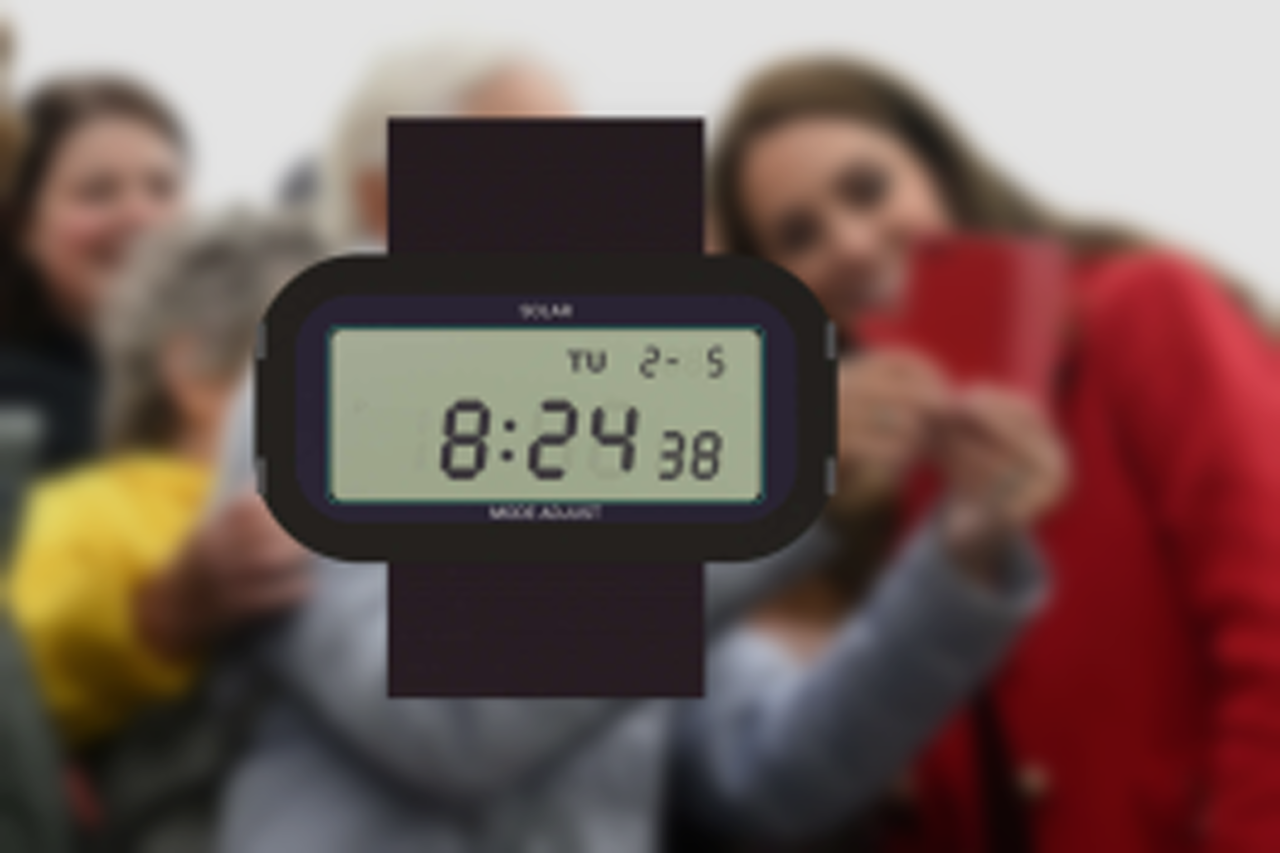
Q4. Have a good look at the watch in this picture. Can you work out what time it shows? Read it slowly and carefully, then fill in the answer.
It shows 8:24:38
